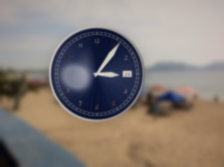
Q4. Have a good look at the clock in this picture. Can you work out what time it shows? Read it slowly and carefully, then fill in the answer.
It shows 3:06
